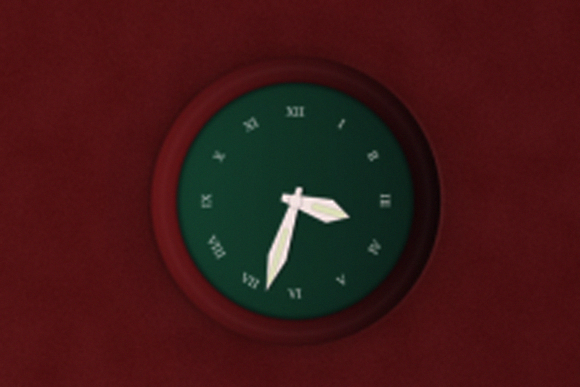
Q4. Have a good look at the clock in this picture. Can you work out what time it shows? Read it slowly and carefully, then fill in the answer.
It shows 3:33
